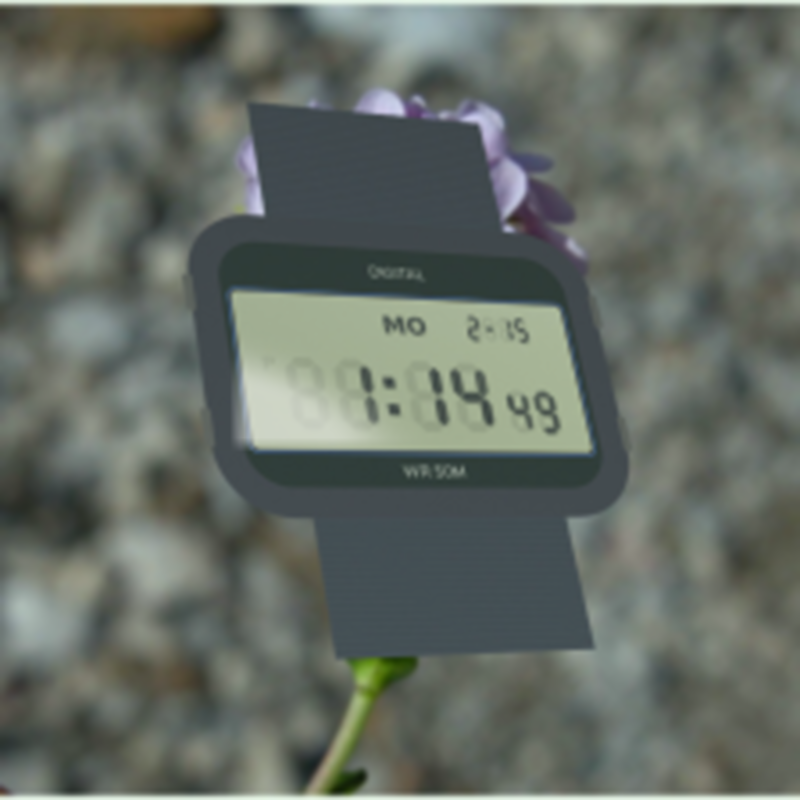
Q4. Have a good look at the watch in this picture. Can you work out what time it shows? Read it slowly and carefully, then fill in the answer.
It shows 1:14:49
